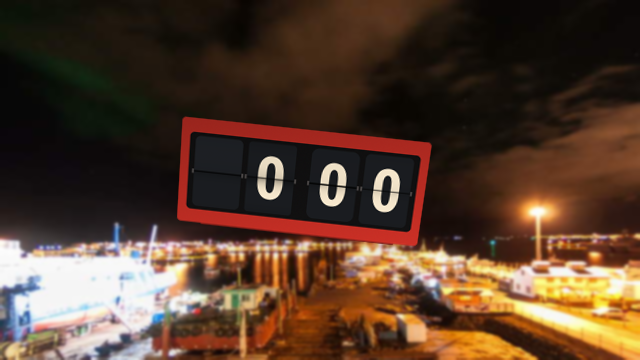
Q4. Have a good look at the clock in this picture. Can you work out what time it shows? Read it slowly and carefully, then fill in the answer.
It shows 0:00
